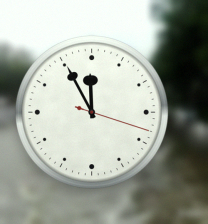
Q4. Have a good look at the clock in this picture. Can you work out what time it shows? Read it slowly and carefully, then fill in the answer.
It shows 11:55:18
